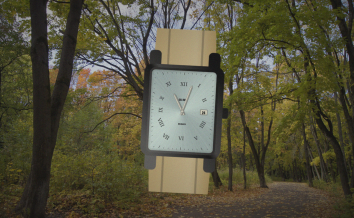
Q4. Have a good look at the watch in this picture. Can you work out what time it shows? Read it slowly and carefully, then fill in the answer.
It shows 11:03
